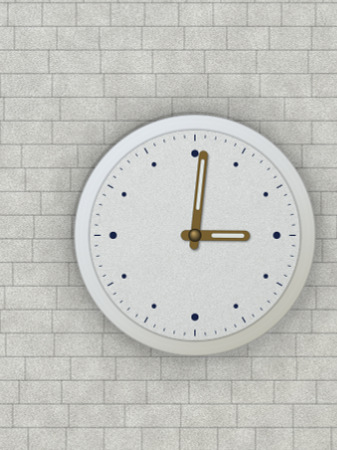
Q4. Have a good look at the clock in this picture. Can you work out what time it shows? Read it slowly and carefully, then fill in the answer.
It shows 3:01
